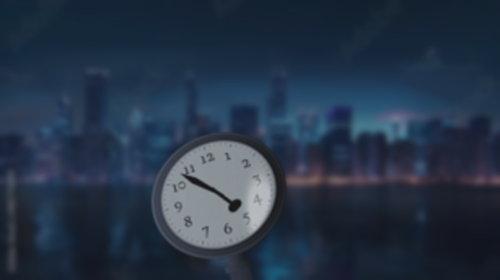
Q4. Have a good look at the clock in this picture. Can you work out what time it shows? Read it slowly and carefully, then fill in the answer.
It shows 4:53
